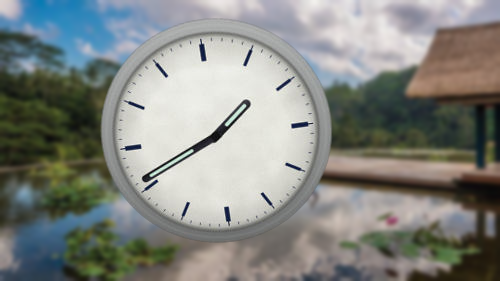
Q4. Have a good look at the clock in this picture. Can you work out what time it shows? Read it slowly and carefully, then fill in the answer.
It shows 1:41
